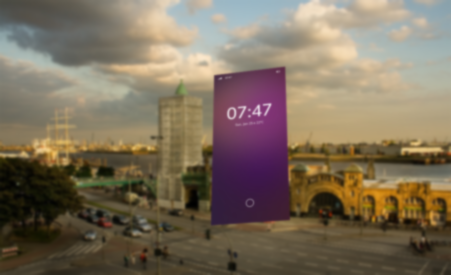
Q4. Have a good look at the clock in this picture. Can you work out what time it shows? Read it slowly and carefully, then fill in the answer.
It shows 7:47
